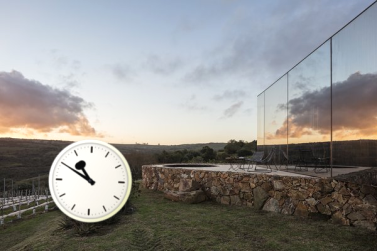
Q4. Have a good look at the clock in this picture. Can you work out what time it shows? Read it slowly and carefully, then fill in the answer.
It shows 10:50
